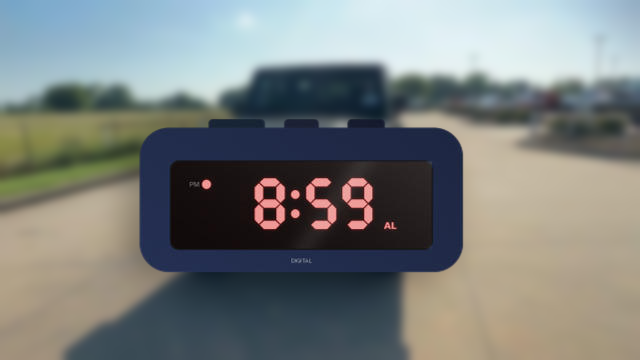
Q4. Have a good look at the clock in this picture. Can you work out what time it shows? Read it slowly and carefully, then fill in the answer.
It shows 8:59
